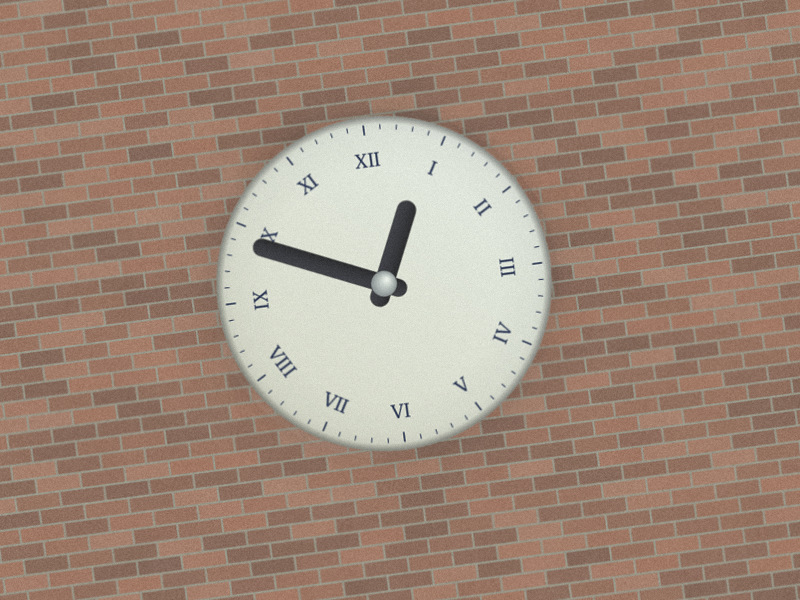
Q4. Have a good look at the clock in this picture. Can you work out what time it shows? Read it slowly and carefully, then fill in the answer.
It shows 12:49
